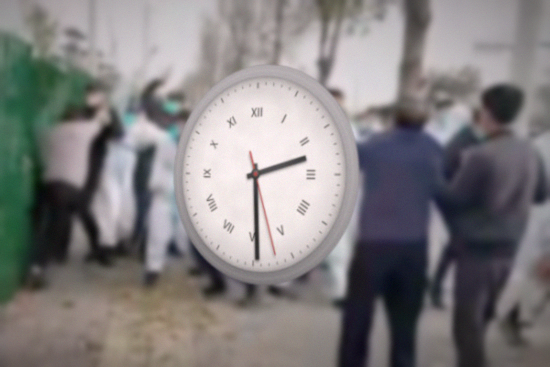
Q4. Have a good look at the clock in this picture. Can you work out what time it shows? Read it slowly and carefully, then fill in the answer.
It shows 2:29:27
